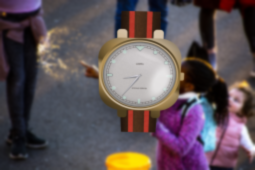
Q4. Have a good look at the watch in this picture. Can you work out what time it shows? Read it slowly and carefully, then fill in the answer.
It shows 8:36
